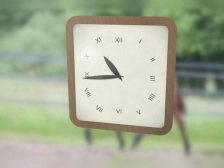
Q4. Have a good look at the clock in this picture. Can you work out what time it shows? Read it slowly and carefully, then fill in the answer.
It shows 10:44
